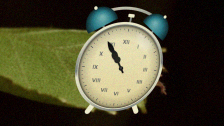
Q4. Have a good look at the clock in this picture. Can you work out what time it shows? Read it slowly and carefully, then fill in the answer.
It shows 10:54
